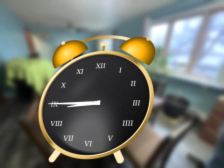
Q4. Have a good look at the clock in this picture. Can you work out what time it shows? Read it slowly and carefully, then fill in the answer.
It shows 8:45
